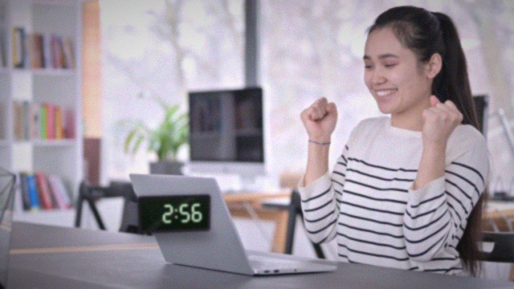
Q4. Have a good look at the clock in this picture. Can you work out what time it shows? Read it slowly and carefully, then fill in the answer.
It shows 2:56
